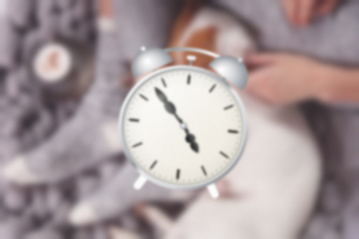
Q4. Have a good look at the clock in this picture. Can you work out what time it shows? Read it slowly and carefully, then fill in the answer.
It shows 4:53
